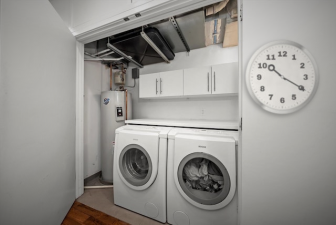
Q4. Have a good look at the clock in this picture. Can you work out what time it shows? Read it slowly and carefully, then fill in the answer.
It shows 10:20
